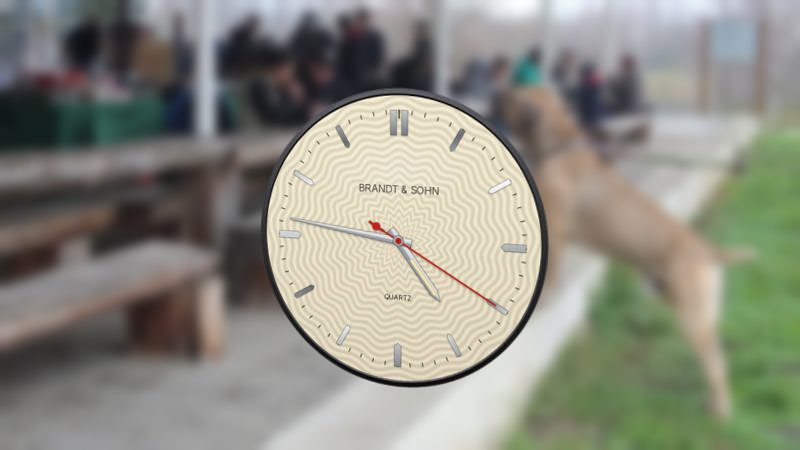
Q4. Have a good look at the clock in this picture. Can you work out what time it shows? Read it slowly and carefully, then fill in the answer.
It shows 4:46:20
